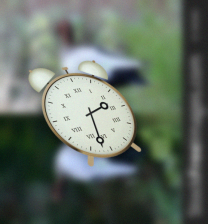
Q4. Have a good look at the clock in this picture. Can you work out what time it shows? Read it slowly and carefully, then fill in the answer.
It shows 2:32
